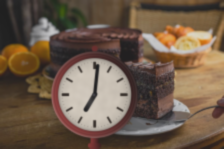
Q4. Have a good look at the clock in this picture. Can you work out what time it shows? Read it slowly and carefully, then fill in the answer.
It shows 7:01
